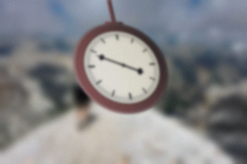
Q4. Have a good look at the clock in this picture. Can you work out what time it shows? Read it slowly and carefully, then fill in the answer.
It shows 3:49
